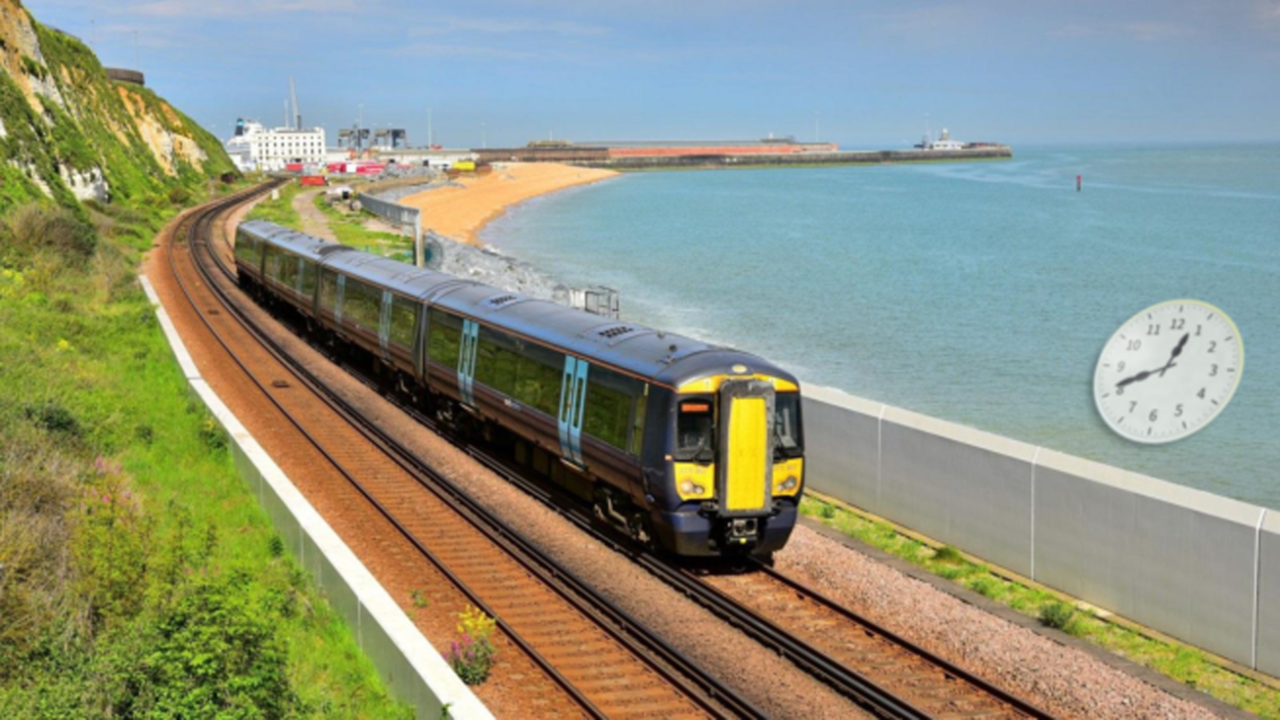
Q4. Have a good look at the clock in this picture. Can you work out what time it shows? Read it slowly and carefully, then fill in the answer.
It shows 12:41
